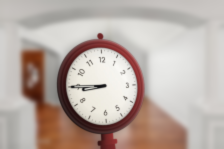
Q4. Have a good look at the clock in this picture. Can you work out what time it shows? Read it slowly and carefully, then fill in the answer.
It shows 8:45
